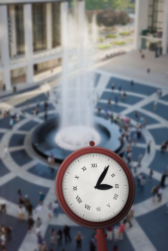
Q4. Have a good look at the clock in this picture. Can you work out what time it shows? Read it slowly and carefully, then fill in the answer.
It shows 3:06
